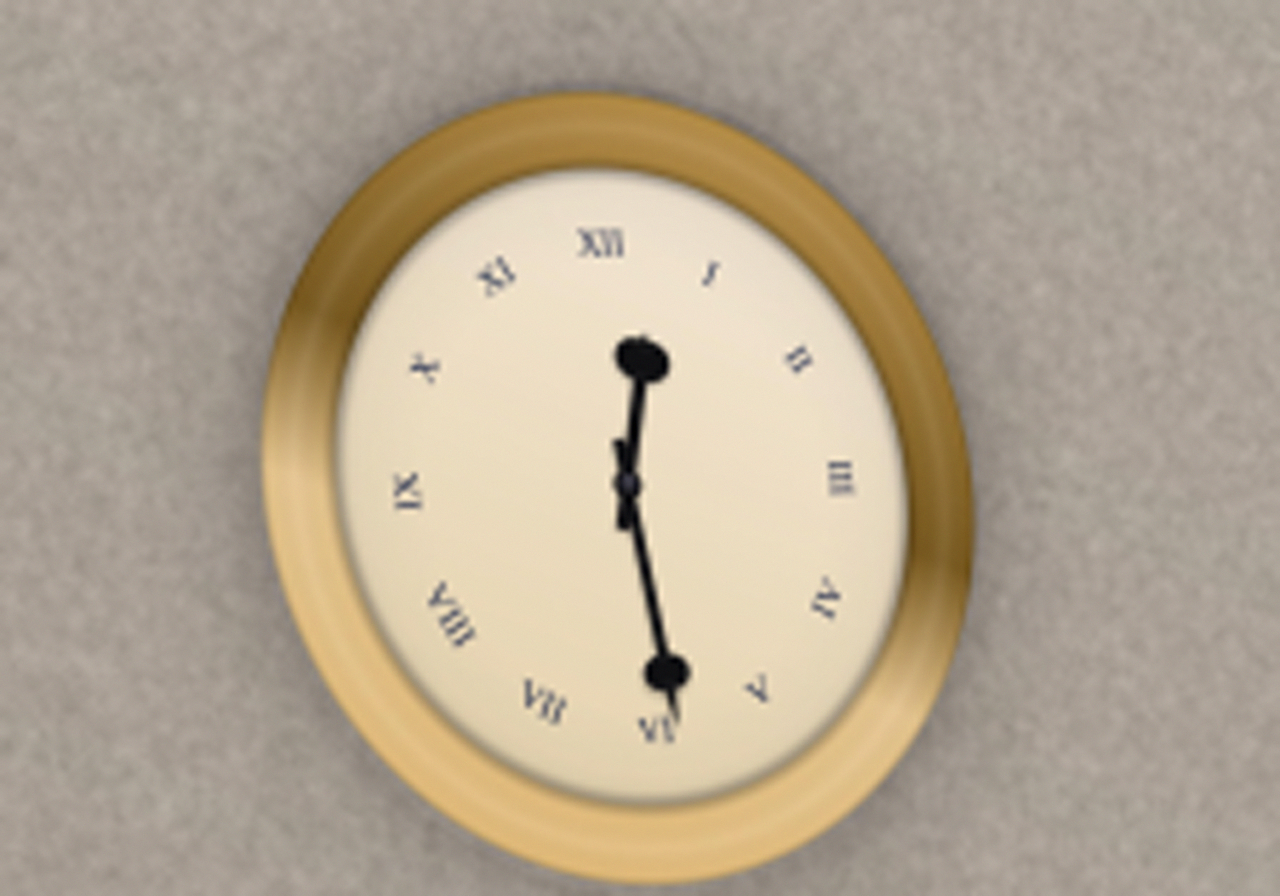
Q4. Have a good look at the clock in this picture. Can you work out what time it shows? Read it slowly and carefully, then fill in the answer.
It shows 12:29
